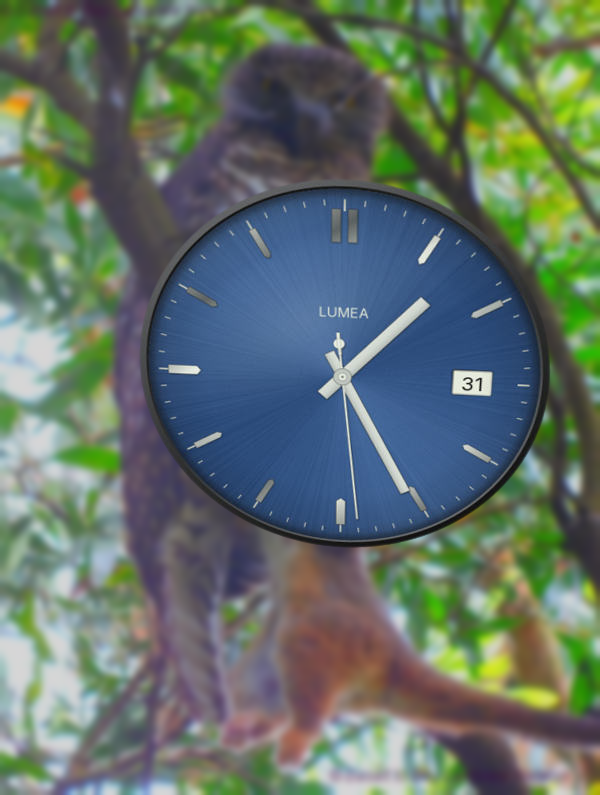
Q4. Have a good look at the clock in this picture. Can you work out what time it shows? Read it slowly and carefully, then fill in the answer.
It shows 1:25:29
